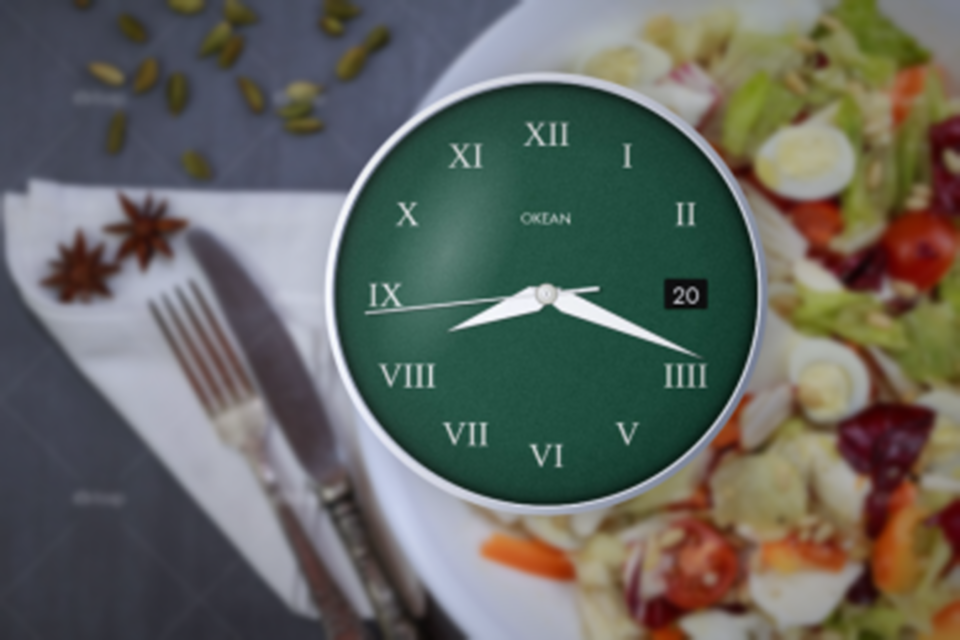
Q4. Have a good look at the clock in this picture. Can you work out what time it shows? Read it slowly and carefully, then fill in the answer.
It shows 8:18:44
